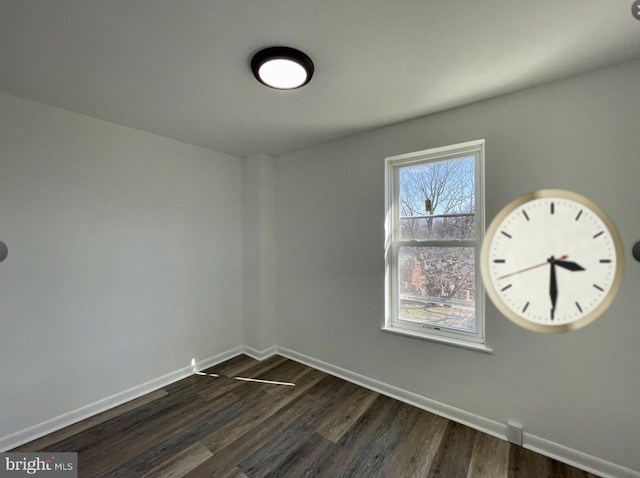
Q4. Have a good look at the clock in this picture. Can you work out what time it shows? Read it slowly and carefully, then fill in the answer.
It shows 3:29:42
